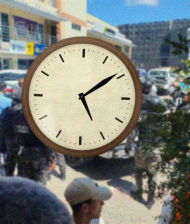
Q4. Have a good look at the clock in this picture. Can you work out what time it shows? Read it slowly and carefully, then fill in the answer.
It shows 5:09
